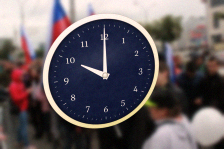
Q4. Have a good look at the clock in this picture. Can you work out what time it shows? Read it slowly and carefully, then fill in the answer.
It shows 10:00
